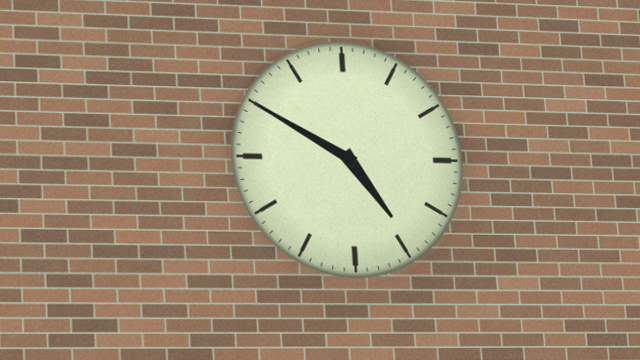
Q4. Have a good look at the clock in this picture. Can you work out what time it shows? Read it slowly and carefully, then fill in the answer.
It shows 4:50
